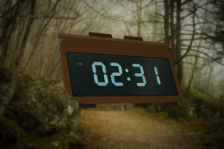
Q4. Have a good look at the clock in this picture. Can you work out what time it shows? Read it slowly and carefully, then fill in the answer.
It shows 2:31
